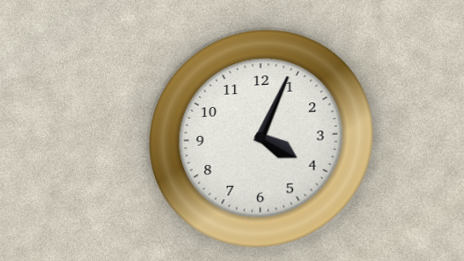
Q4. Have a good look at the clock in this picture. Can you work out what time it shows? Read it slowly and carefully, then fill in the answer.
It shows 4:04
